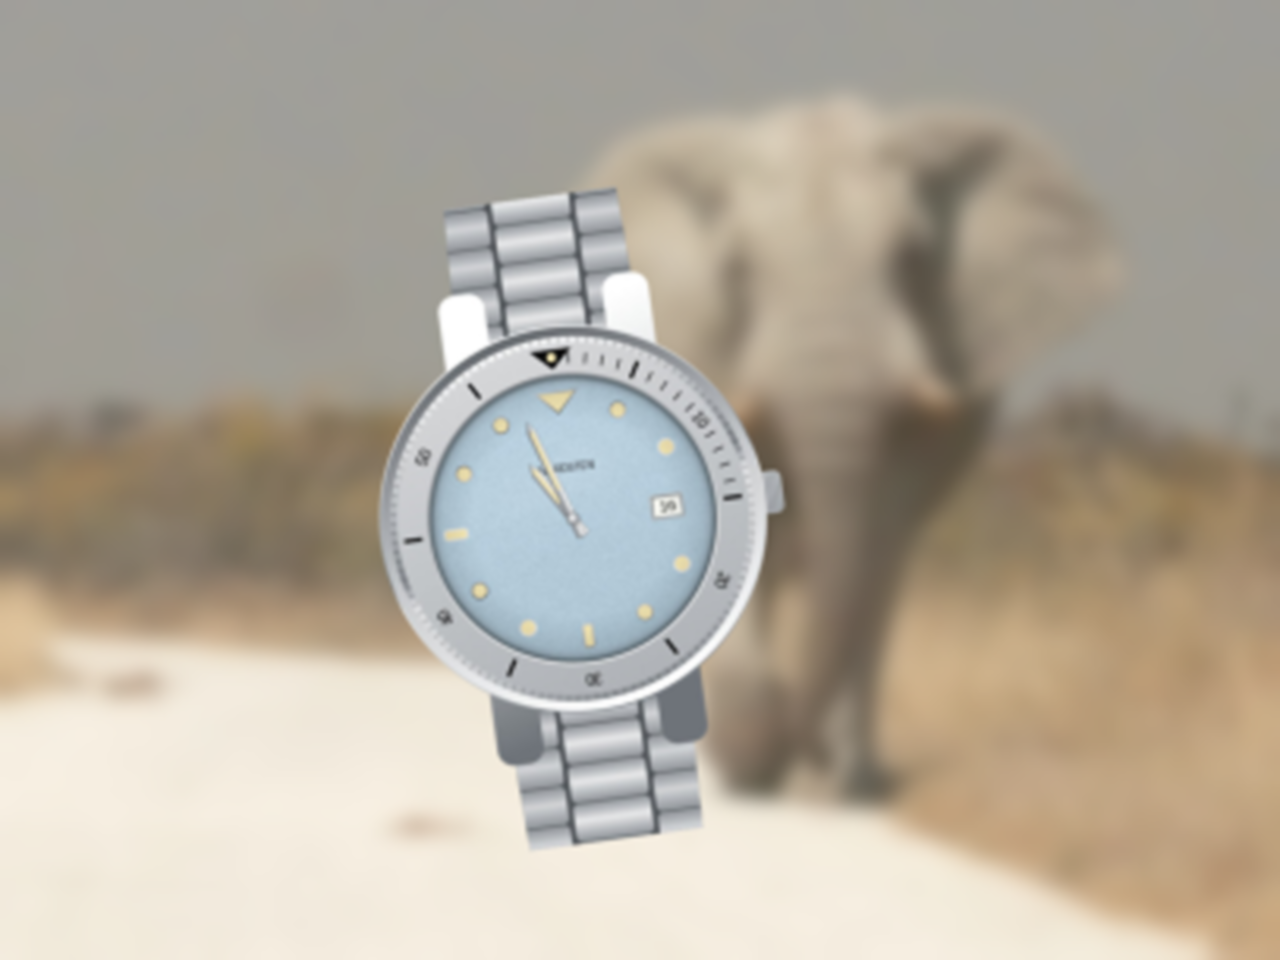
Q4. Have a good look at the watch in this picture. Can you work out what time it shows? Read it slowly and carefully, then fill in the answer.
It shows 10:57
